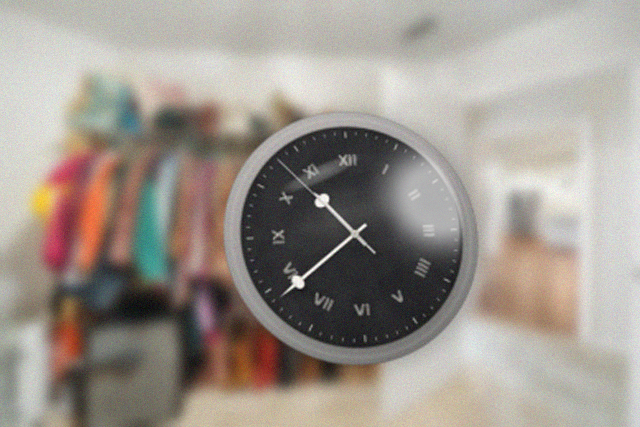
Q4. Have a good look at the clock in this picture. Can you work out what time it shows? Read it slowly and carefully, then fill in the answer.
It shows 10:38:53
